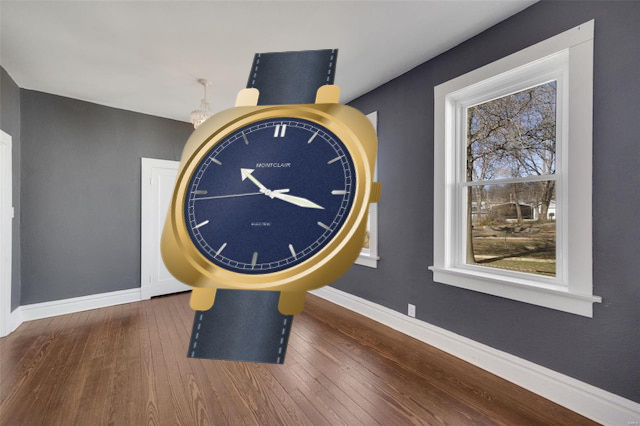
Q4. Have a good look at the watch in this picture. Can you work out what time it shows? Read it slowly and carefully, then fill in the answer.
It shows 10:17:44
